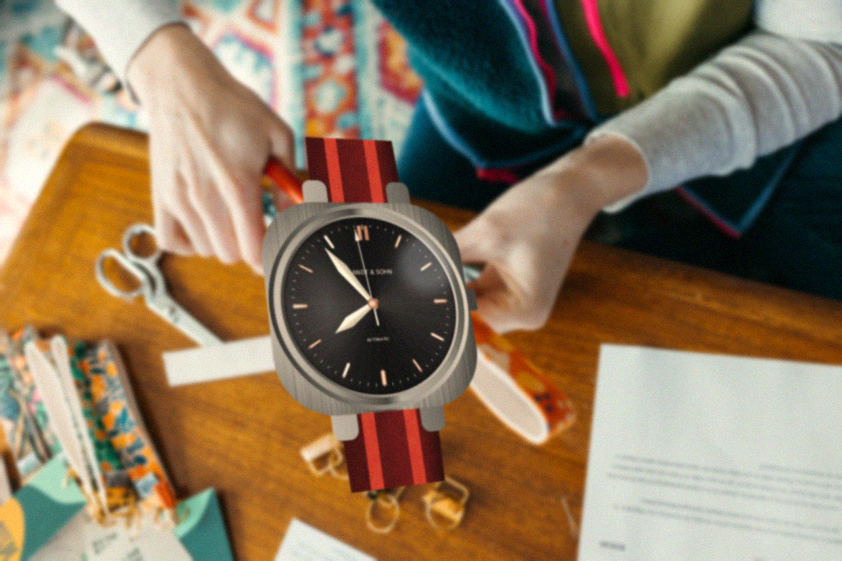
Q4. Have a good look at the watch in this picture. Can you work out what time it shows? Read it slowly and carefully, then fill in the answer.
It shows 7:53:59
